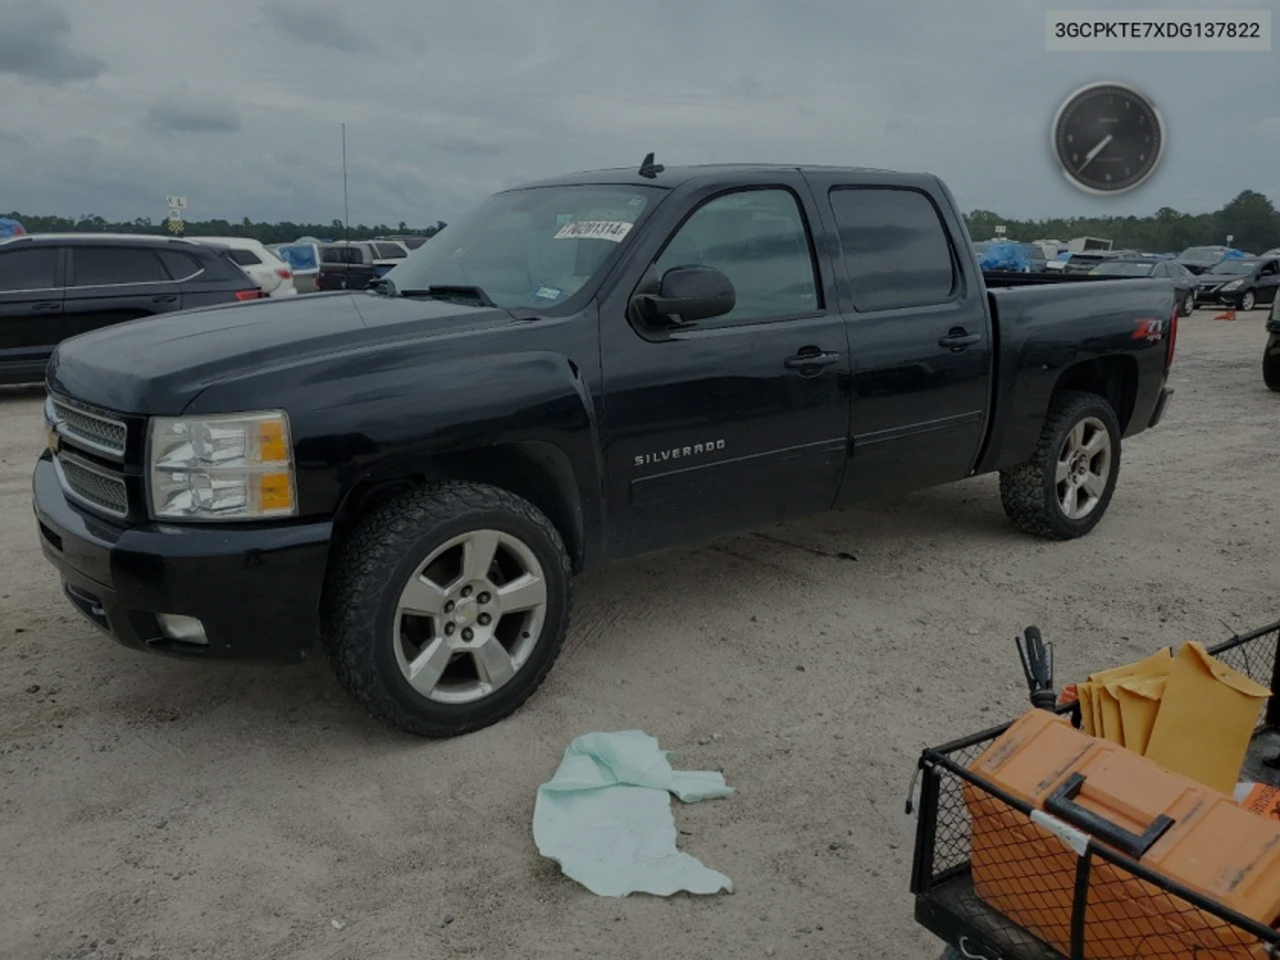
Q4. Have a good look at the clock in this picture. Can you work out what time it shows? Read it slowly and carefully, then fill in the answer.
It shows 7:37
